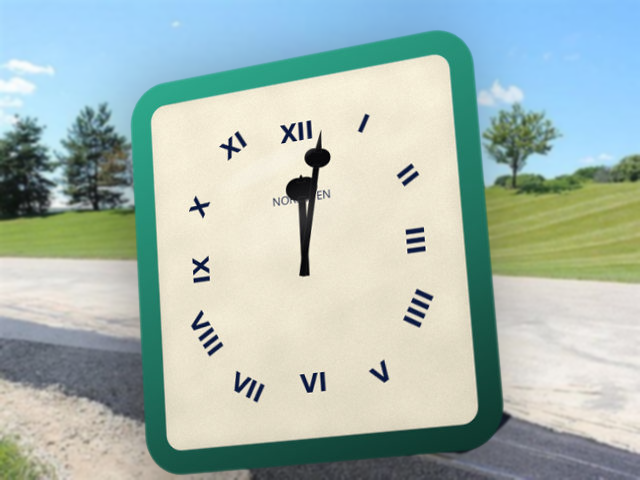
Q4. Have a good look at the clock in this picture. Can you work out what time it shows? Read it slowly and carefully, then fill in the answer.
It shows 12:02
